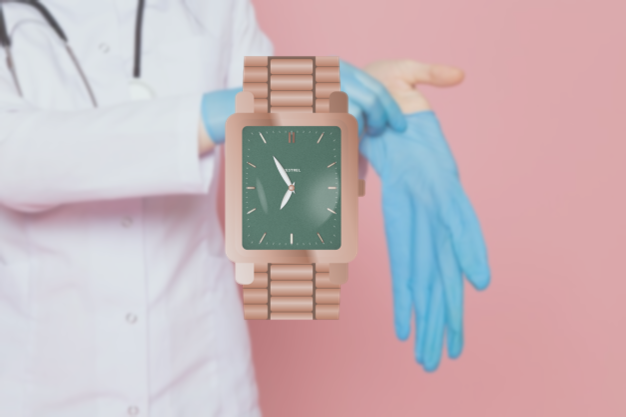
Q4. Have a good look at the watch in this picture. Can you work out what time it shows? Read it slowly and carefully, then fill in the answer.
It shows 6:55
